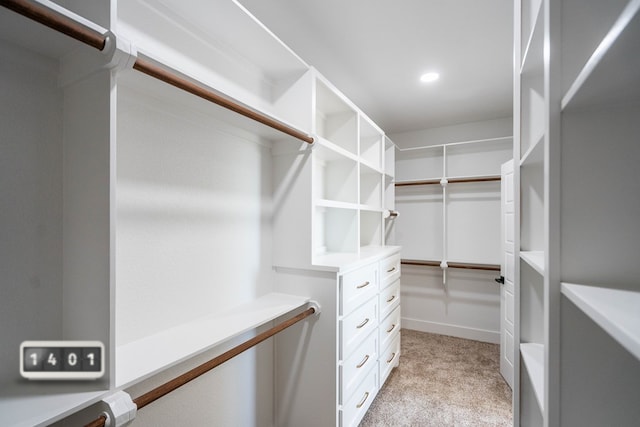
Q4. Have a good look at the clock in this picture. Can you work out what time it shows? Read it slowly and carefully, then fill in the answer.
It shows 14:01
